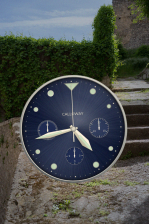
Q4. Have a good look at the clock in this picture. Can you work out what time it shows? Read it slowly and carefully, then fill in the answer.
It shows 4:43
